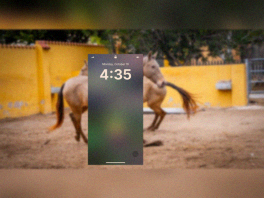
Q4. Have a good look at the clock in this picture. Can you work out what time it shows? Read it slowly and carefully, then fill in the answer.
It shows 4:35
